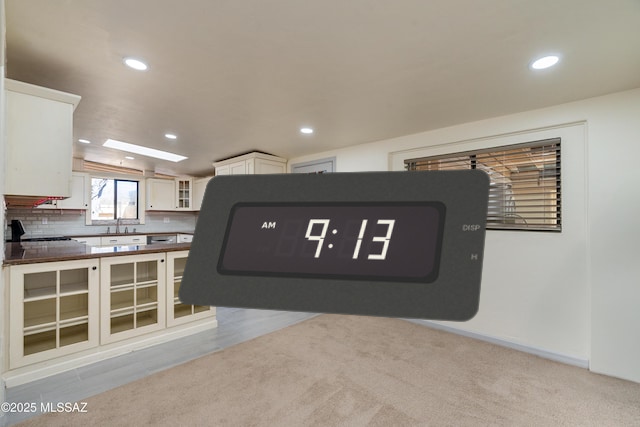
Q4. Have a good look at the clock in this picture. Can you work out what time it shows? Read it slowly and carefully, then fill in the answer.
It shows 9:13
